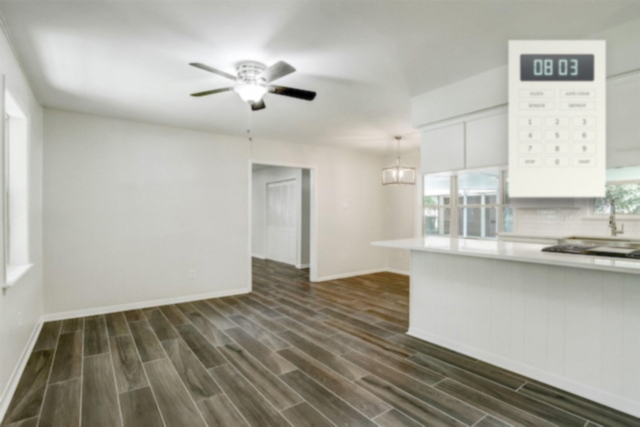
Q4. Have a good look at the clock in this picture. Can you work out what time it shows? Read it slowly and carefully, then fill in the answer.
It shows 8:03
